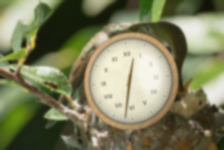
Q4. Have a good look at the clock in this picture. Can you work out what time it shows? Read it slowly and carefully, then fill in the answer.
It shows 12:32
